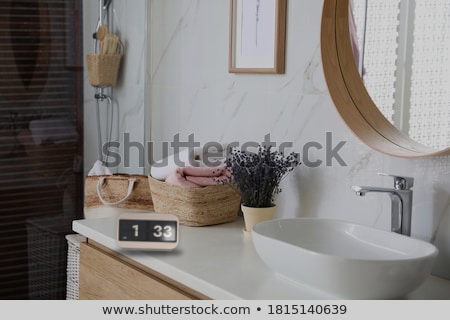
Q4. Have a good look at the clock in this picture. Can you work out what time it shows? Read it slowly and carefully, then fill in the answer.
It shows 1:33
